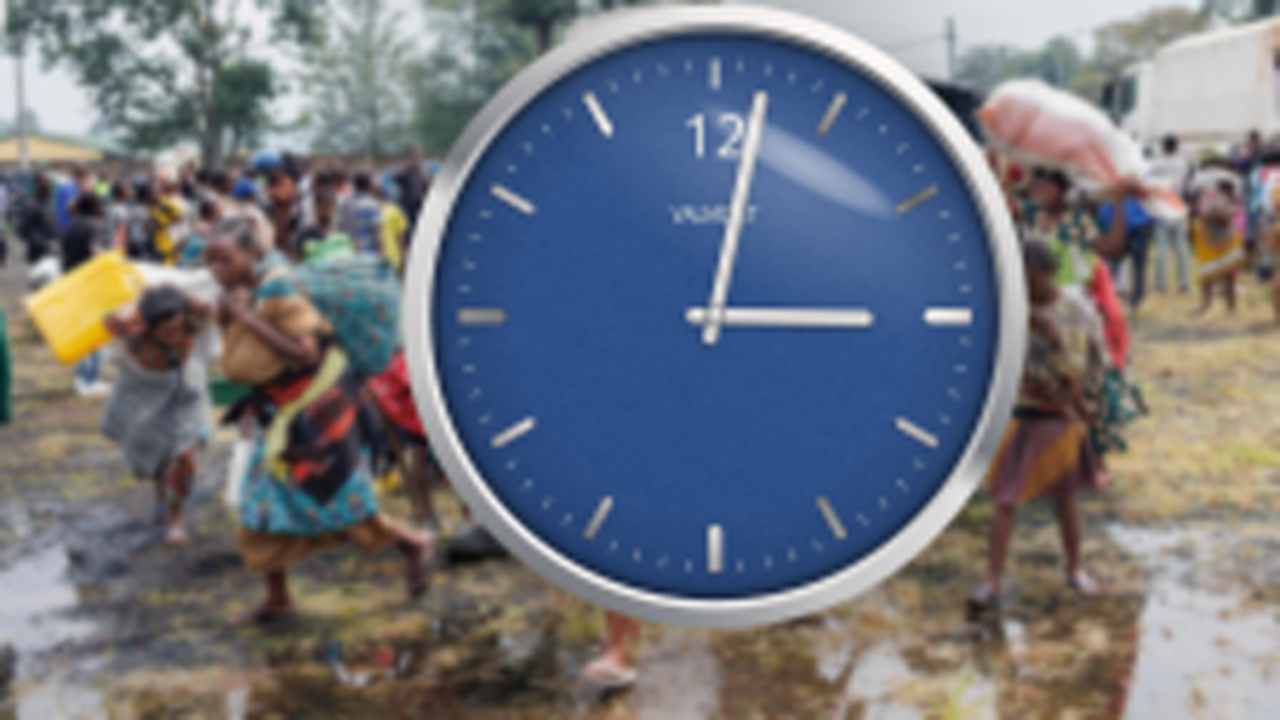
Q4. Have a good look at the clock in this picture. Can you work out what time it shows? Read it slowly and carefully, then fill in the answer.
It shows 3:02
